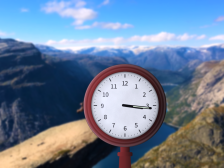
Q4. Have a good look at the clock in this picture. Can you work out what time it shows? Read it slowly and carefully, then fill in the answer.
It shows 3:16
